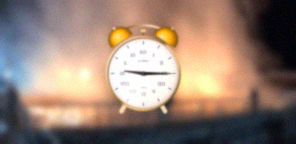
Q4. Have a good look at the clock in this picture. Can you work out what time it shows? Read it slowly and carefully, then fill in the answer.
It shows 9:15
